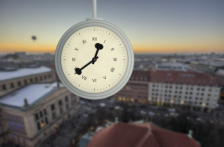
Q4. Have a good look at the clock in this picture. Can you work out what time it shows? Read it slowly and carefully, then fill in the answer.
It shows 12:39
